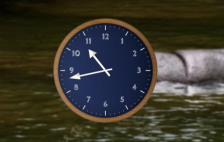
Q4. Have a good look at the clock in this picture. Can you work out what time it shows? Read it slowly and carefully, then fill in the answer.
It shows 10:43
